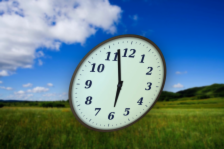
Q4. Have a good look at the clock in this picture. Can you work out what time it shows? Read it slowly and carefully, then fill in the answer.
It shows 5:57
